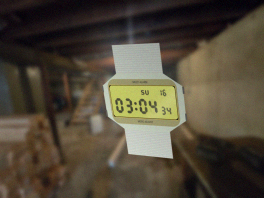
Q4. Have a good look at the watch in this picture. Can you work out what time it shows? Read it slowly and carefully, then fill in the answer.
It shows 3:04:34
